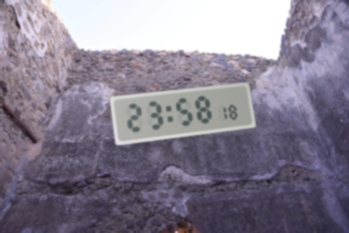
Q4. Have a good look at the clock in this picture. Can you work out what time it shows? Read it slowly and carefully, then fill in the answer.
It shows 23:58:18
